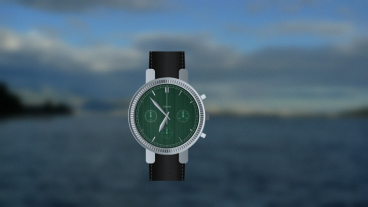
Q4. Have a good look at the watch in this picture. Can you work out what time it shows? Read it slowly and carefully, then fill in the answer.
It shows 6:53
